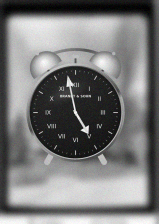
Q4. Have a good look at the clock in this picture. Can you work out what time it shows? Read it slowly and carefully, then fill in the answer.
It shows 4:58
